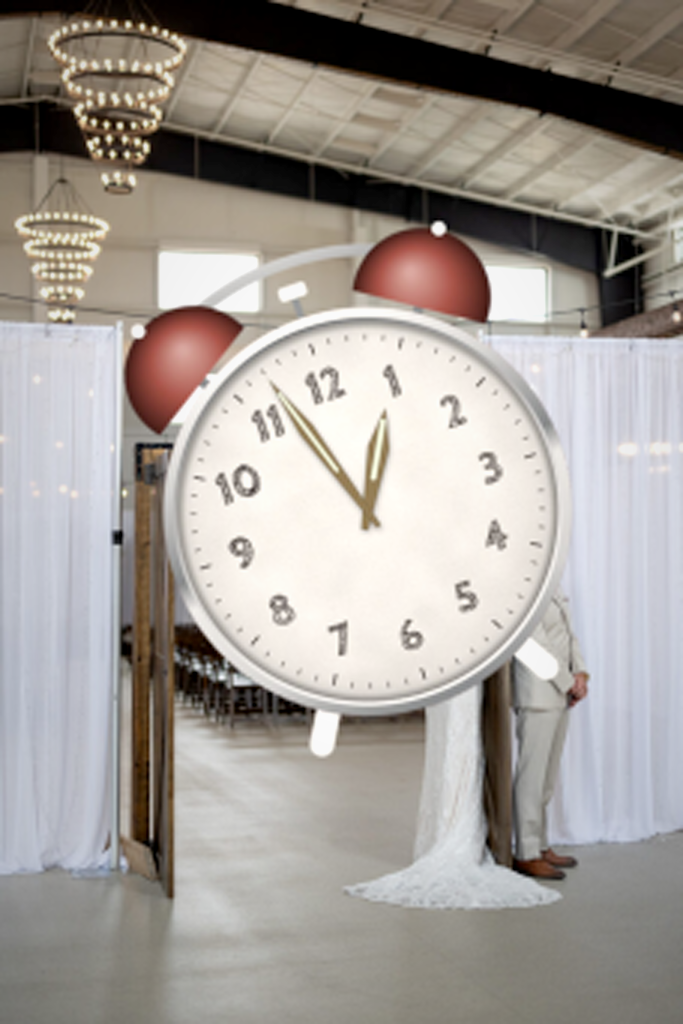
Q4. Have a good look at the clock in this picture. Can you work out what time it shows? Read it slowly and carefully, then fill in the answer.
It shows 12:57
